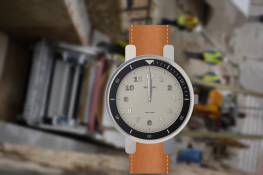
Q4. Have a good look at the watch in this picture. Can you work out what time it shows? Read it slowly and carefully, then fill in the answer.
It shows 12:00
